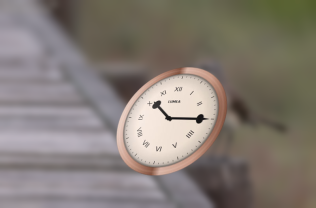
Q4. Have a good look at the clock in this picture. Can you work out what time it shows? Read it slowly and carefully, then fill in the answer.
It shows 10:15
